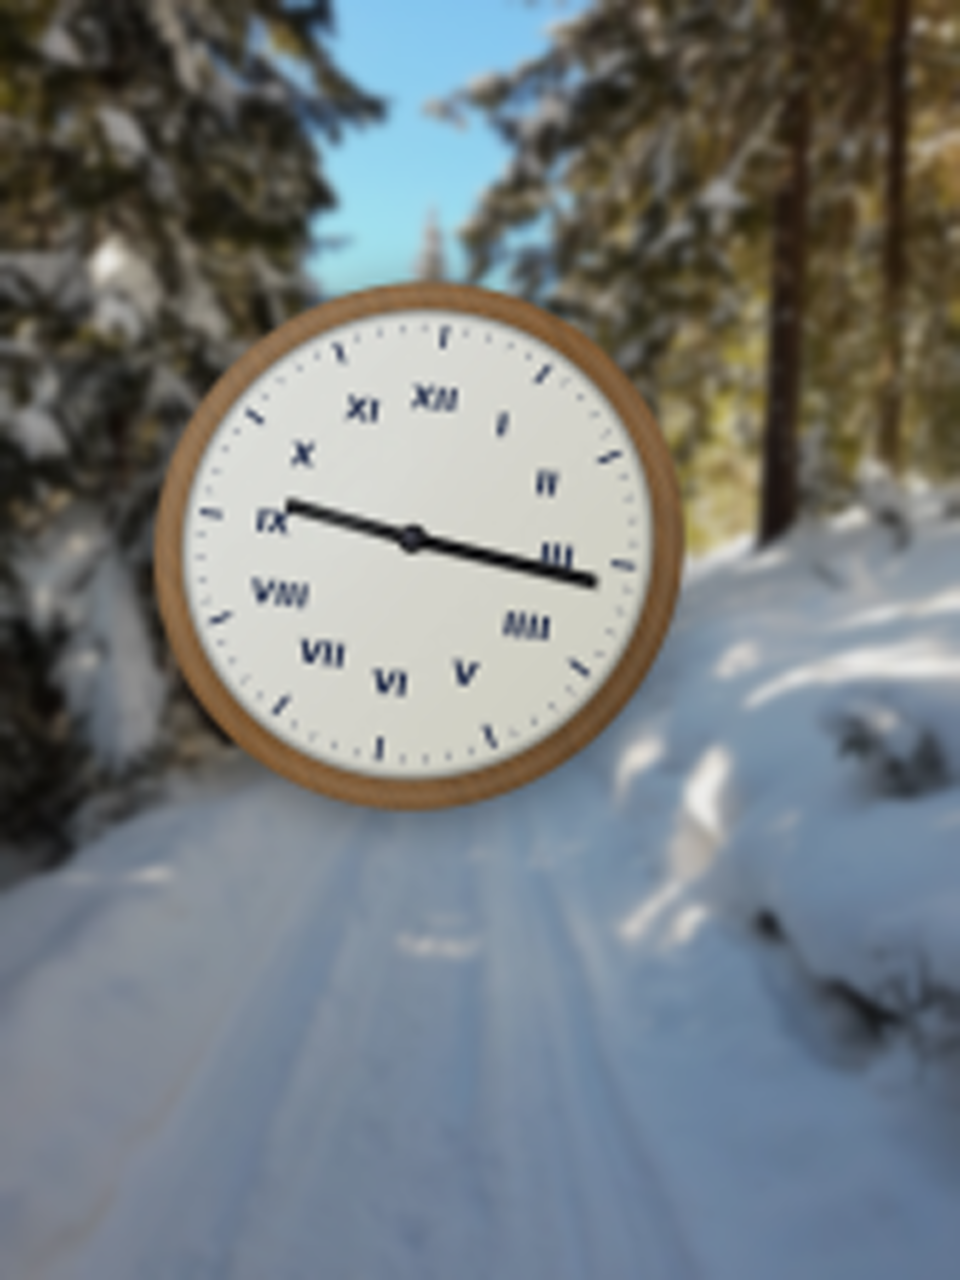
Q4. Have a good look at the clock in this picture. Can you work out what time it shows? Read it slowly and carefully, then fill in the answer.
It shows 9:16
